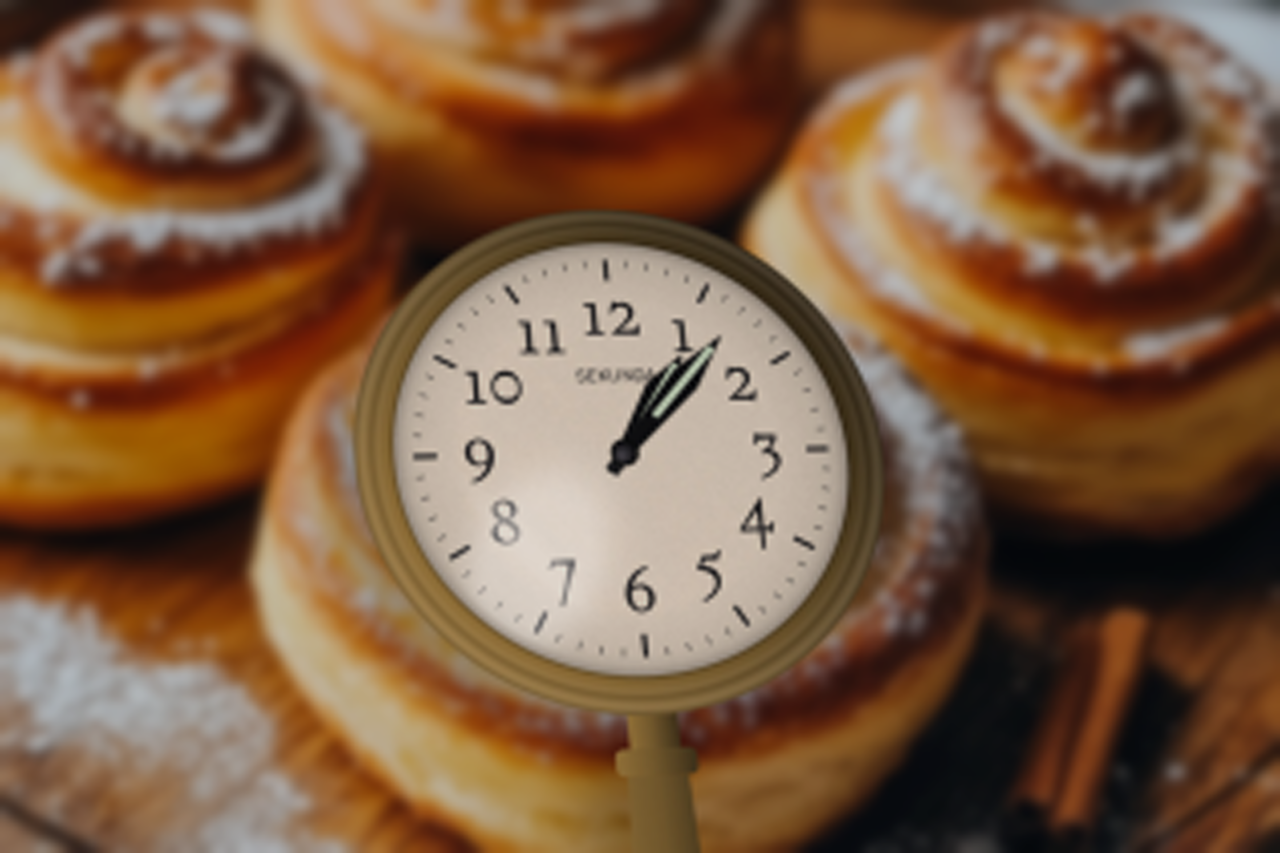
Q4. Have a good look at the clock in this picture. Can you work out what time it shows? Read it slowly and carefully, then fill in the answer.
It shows 1:07
